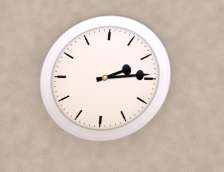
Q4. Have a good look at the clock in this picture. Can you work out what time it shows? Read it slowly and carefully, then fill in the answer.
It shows 2:14
